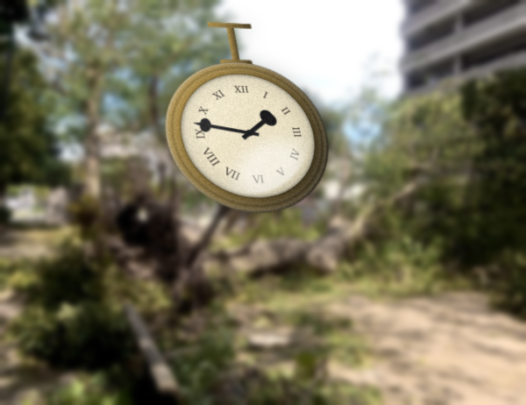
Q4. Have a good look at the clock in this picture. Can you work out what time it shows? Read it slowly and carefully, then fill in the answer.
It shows 1:47
